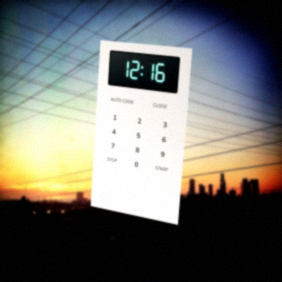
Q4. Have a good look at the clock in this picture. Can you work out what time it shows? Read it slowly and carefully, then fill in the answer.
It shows 12:16
